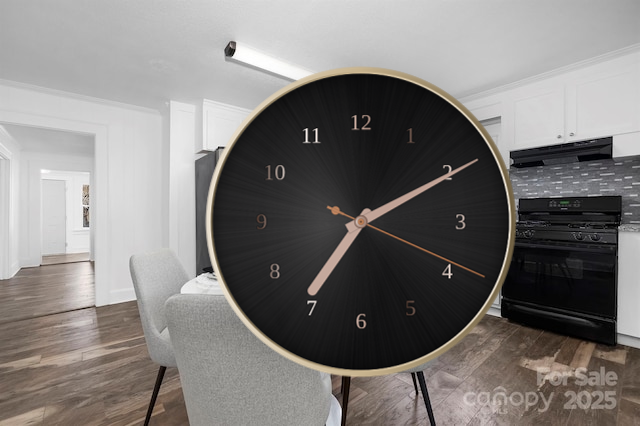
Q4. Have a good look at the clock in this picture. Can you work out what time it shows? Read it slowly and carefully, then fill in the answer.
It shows 7:10:19
